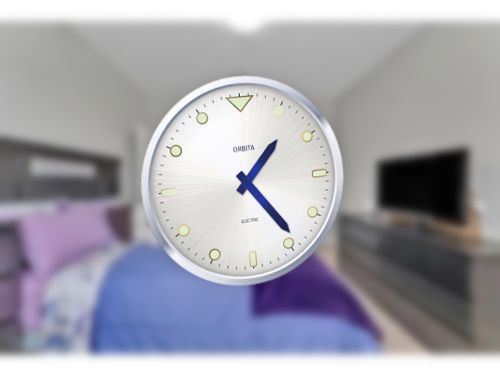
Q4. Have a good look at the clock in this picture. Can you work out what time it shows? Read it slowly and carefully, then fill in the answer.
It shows 1:24
